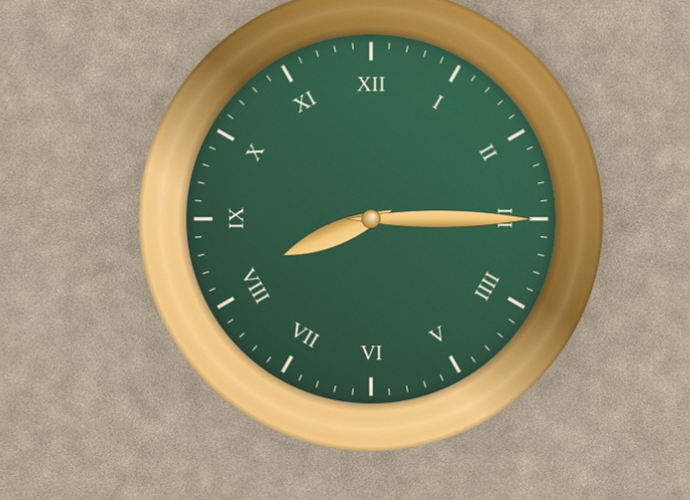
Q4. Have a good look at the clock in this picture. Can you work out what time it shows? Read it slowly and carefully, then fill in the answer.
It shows 8:15
